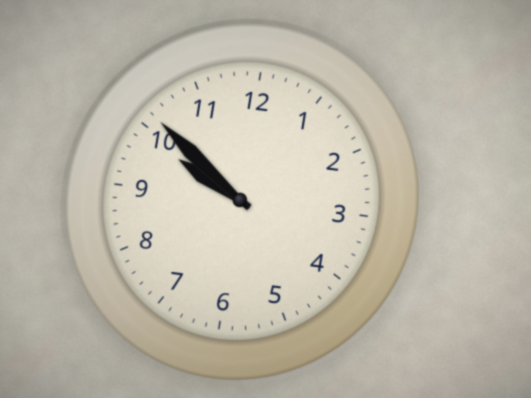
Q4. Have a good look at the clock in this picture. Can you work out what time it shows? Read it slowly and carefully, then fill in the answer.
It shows 9:51
